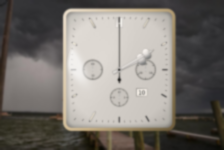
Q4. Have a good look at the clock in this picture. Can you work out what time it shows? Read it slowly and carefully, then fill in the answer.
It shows 2:10
